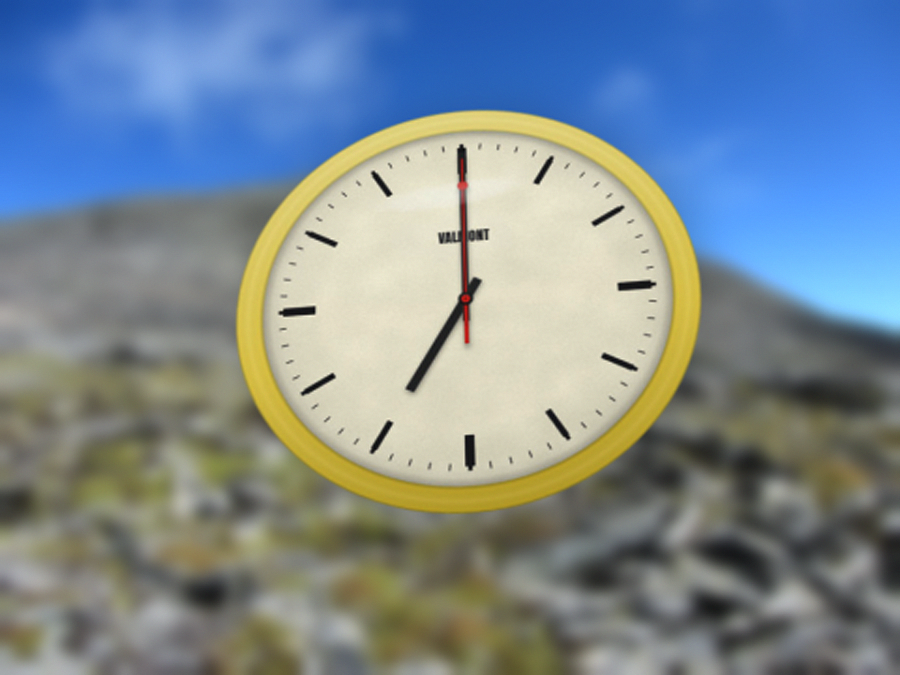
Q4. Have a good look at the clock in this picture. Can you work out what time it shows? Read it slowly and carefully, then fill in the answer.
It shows 7:00:00
